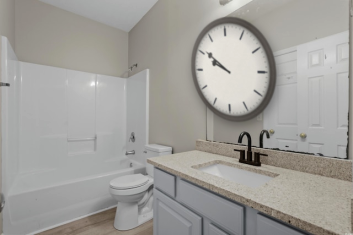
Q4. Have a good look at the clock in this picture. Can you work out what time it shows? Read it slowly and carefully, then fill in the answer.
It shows 9:51
